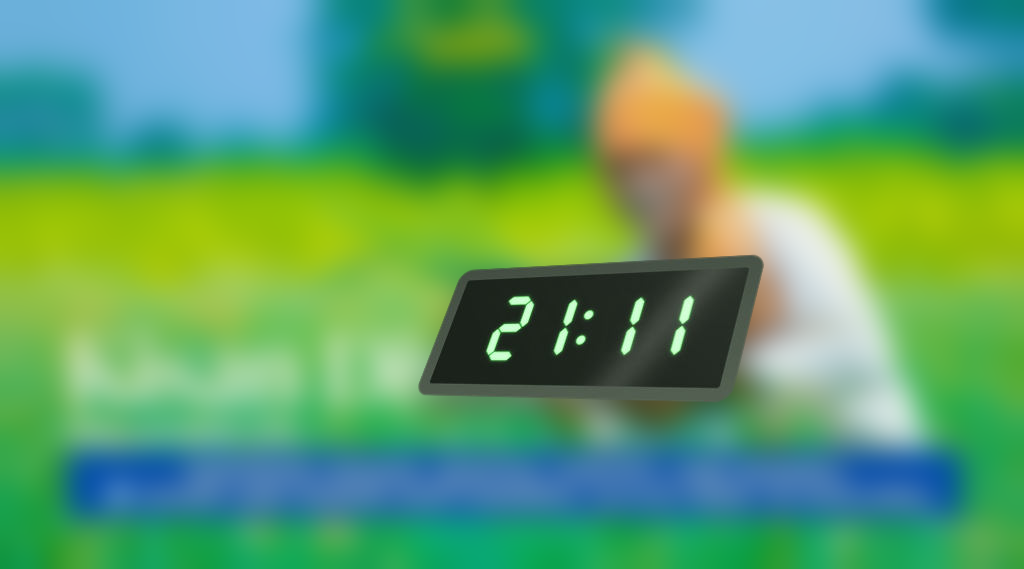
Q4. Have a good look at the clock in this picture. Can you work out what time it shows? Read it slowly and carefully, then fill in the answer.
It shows 21:11
